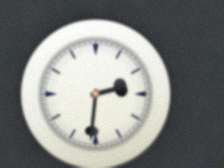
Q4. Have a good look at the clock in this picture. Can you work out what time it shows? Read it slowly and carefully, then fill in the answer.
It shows 2:31
